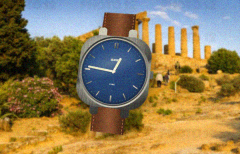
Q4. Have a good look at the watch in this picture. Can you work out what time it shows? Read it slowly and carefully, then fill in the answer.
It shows 12:46
